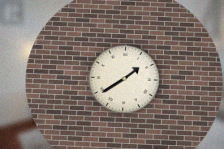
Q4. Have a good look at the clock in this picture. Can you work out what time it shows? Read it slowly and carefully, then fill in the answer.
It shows 1:39
